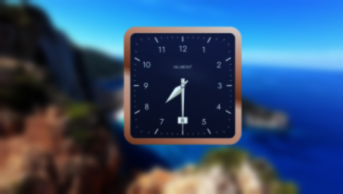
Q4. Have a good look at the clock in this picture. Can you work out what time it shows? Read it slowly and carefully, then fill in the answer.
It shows 7:30
